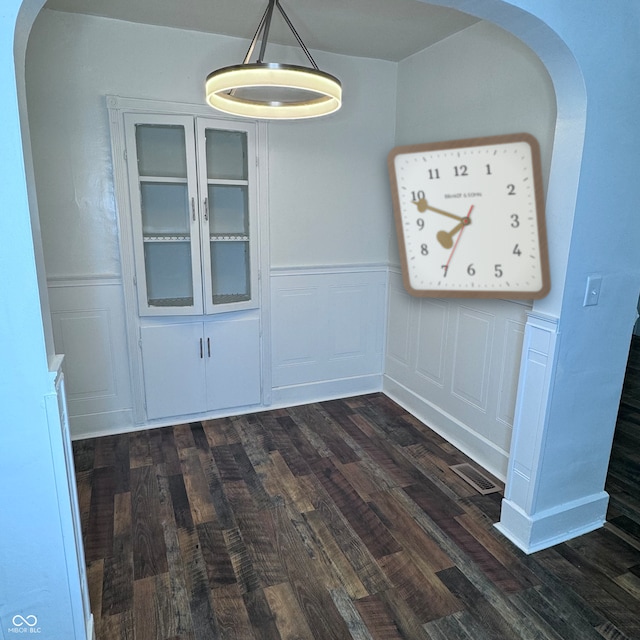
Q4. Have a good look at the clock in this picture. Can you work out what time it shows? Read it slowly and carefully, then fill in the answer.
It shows 7:48:35
